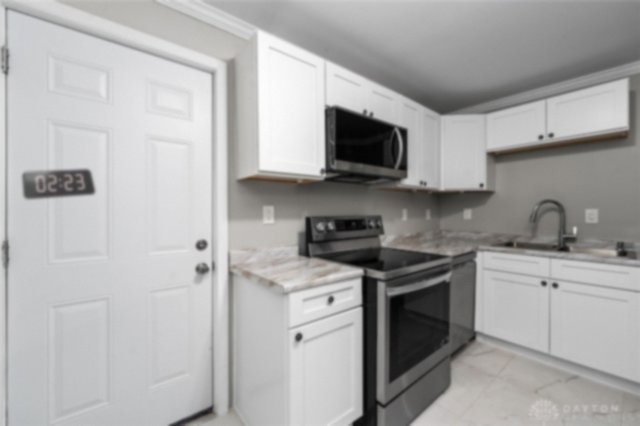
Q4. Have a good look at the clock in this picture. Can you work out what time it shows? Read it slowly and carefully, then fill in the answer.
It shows 2:23
